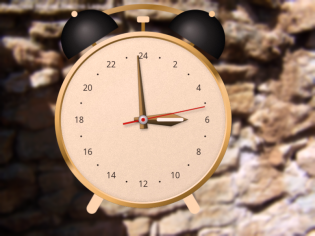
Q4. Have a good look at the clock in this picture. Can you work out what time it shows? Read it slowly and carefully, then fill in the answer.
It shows 5:59:13
